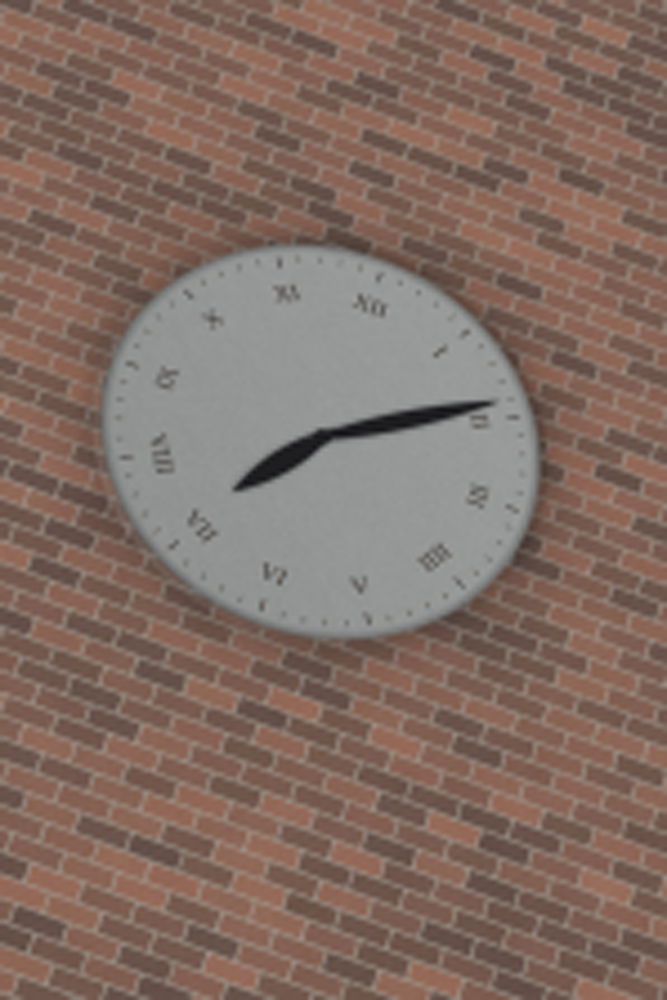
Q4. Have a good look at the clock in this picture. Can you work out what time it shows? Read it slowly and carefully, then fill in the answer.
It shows 7:09
